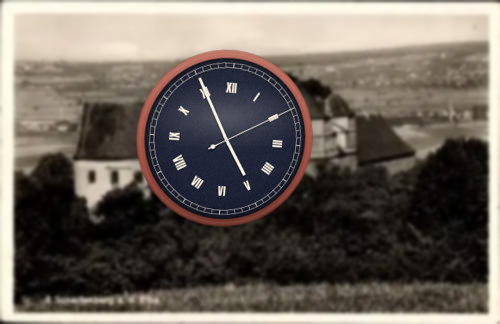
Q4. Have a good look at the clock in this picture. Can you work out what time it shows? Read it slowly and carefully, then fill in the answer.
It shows 4:55:10
